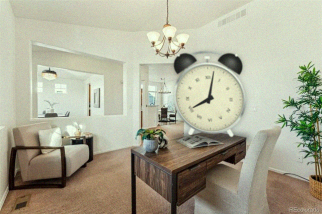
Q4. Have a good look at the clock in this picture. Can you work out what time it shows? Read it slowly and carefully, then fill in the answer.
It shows 8:02
